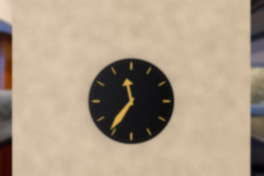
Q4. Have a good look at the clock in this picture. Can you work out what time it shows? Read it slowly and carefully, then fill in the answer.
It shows 11:36
